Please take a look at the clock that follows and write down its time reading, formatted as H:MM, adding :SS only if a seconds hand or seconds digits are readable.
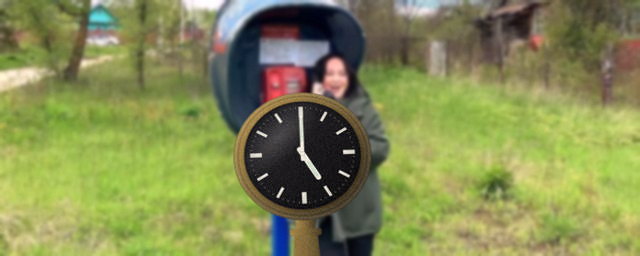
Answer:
5:00
